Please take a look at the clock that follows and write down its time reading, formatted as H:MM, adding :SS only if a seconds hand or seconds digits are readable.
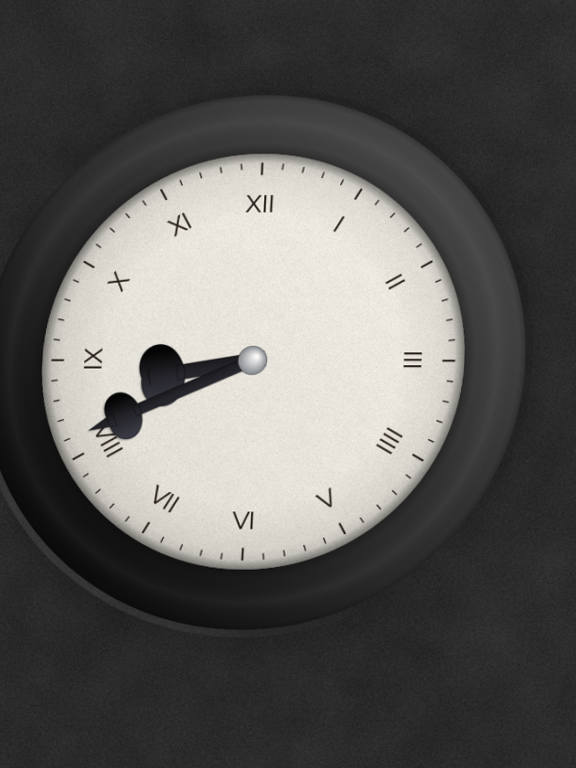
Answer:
8:41
